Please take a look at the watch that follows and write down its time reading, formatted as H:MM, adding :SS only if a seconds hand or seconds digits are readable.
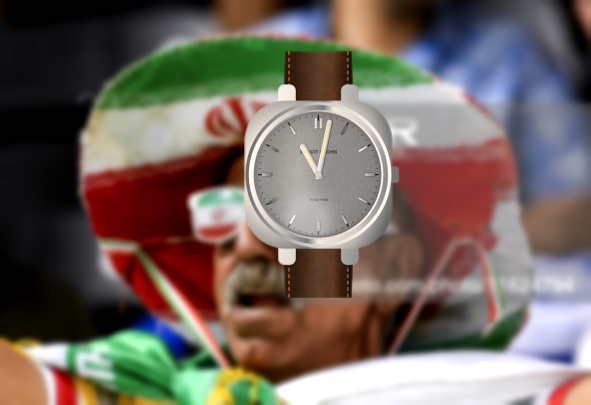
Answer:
11:02
